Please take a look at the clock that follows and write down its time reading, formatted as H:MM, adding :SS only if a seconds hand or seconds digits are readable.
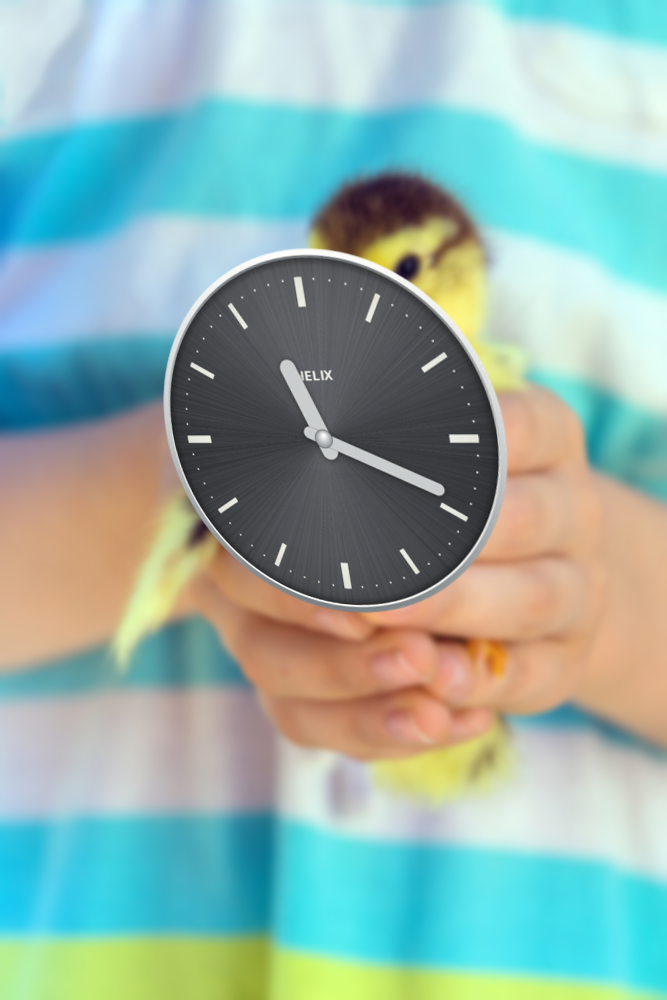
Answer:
11:19
